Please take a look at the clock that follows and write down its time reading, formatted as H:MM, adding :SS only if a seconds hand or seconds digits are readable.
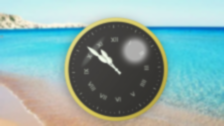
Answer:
10:52
